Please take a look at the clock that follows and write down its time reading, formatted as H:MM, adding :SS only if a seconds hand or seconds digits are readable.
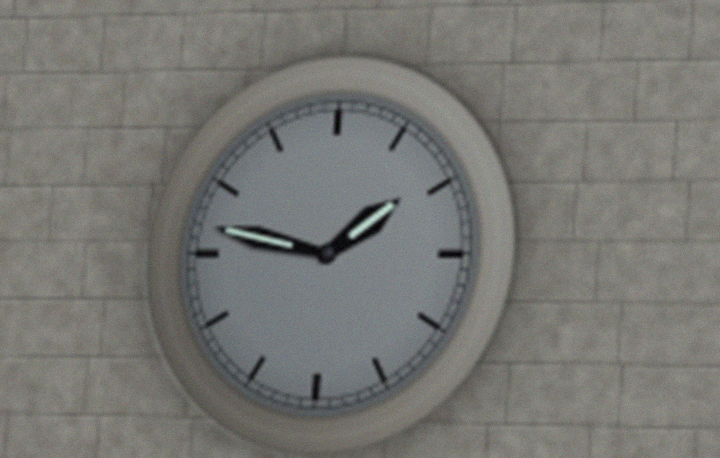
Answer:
1:47
